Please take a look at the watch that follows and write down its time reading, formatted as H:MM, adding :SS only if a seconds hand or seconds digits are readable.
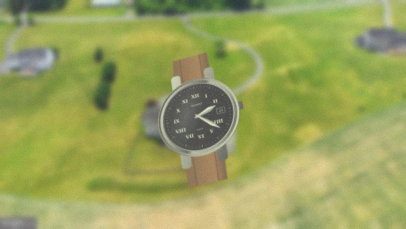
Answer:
2:22
